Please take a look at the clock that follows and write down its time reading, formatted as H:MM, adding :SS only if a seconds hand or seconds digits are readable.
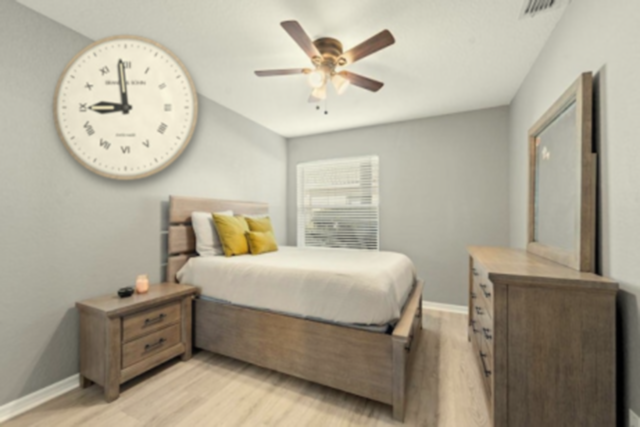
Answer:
8:59
